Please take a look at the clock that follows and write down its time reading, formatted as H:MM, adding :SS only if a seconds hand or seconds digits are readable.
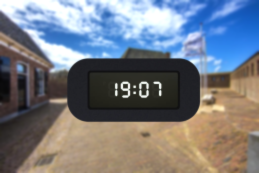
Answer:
19:07
